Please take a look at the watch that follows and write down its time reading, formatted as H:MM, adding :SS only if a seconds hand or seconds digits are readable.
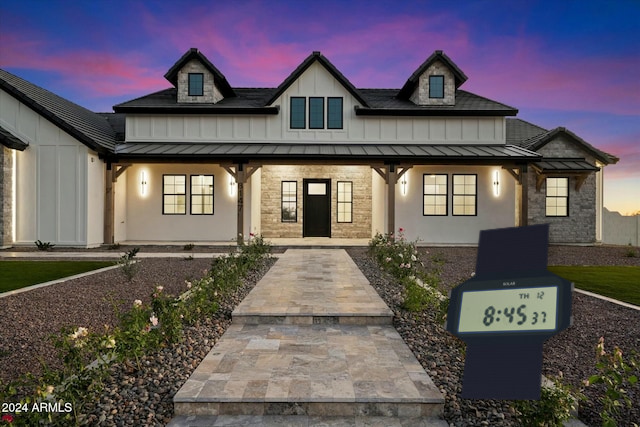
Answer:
8:45:37
